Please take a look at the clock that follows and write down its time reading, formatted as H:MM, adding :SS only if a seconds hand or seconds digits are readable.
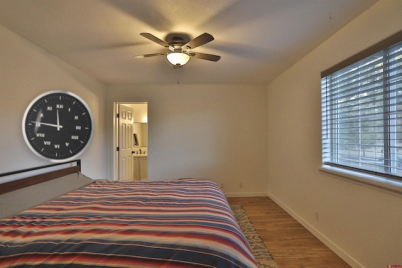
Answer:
11:46
